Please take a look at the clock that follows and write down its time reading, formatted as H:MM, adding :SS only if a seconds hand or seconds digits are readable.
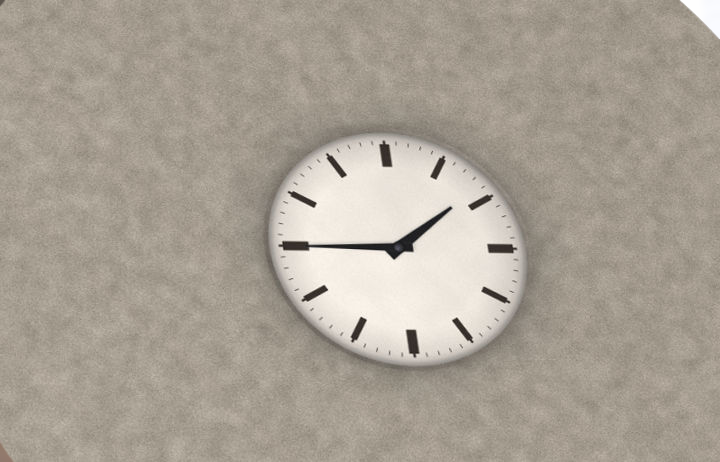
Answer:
1:45
